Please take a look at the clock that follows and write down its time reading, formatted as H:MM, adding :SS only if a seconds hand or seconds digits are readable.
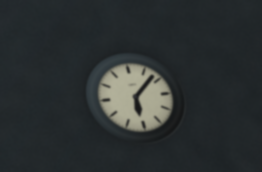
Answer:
6:08
